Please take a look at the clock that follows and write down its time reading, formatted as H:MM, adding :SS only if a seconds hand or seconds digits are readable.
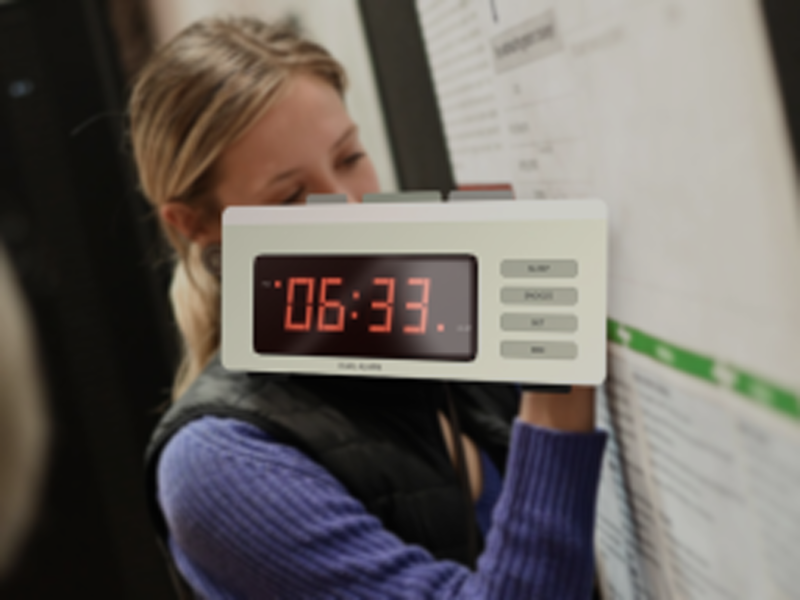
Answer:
6:33
